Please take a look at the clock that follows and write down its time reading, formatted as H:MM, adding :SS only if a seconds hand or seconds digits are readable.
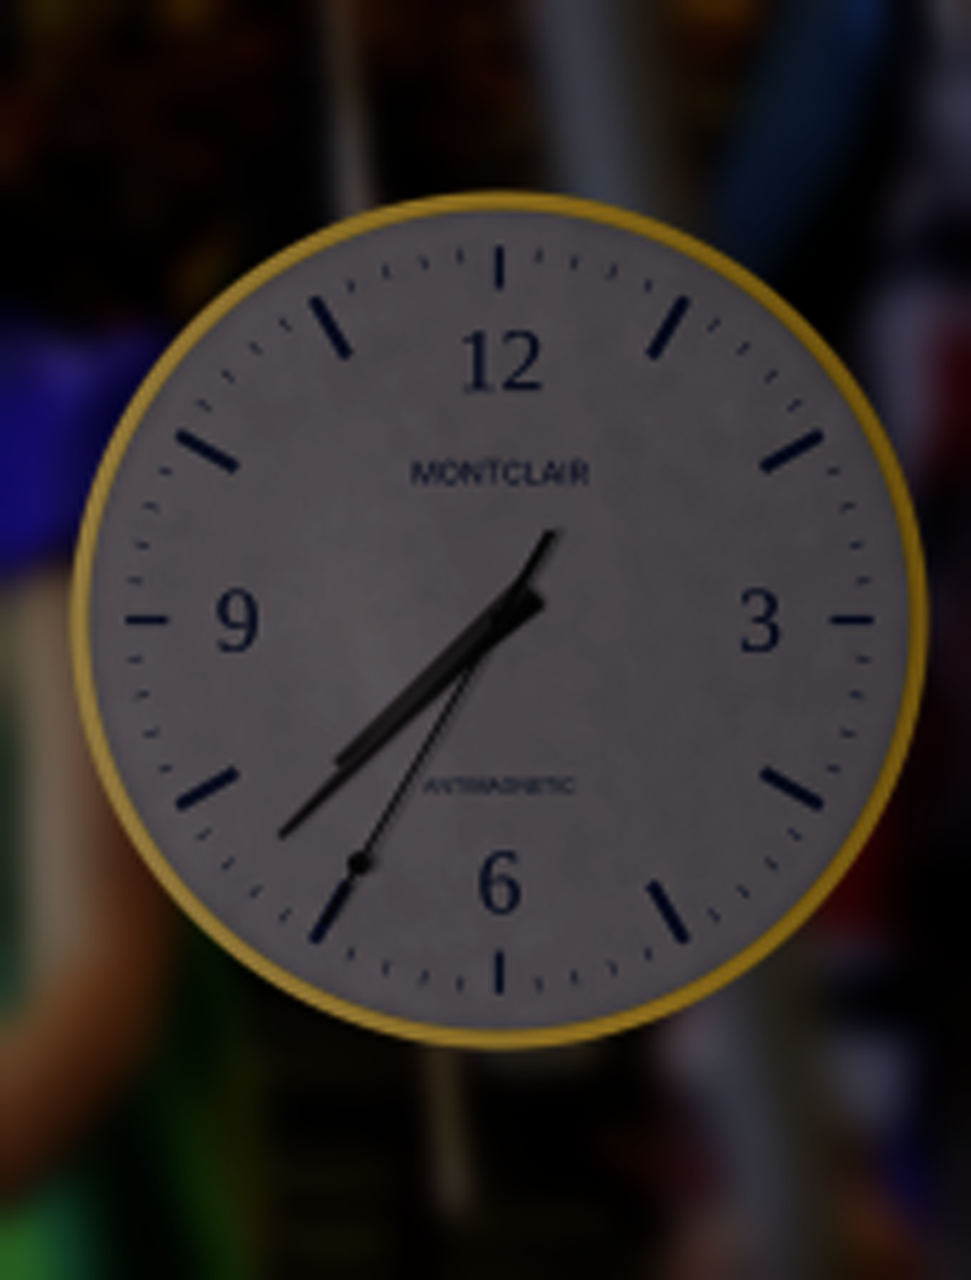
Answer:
7:37:35
